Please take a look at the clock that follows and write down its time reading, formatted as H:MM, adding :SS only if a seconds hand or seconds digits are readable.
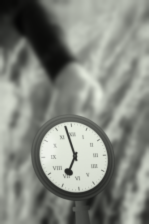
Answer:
6:58
